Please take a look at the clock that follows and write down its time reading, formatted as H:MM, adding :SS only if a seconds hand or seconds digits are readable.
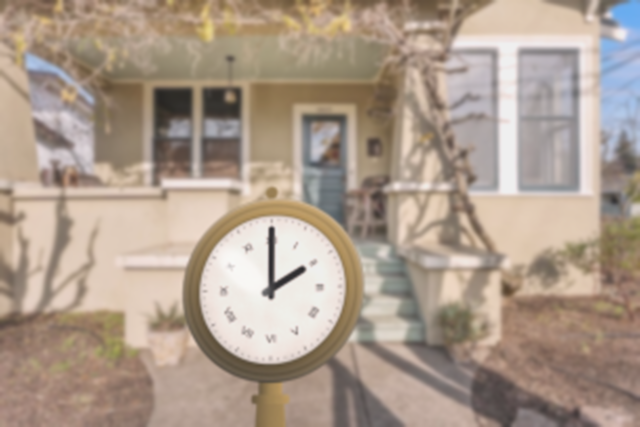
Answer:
2:00
